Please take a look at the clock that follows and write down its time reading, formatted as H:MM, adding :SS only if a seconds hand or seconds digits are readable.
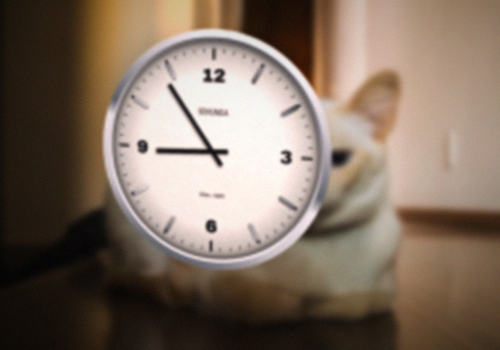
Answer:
8:54
